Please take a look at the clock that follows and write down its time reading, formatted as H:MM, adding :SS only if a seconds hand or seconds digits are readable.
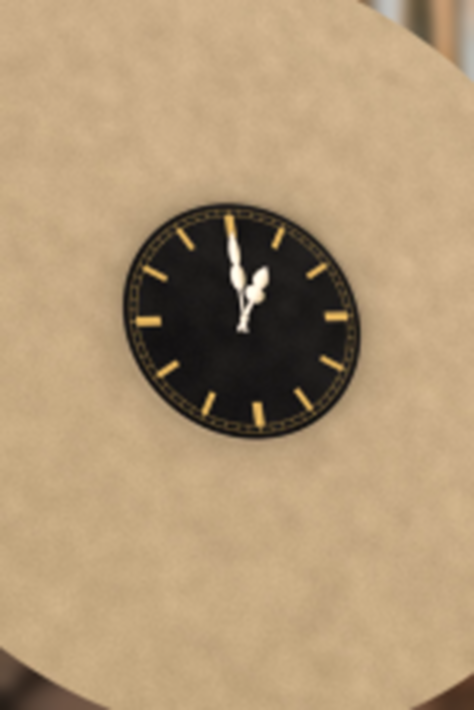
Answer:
1:00
